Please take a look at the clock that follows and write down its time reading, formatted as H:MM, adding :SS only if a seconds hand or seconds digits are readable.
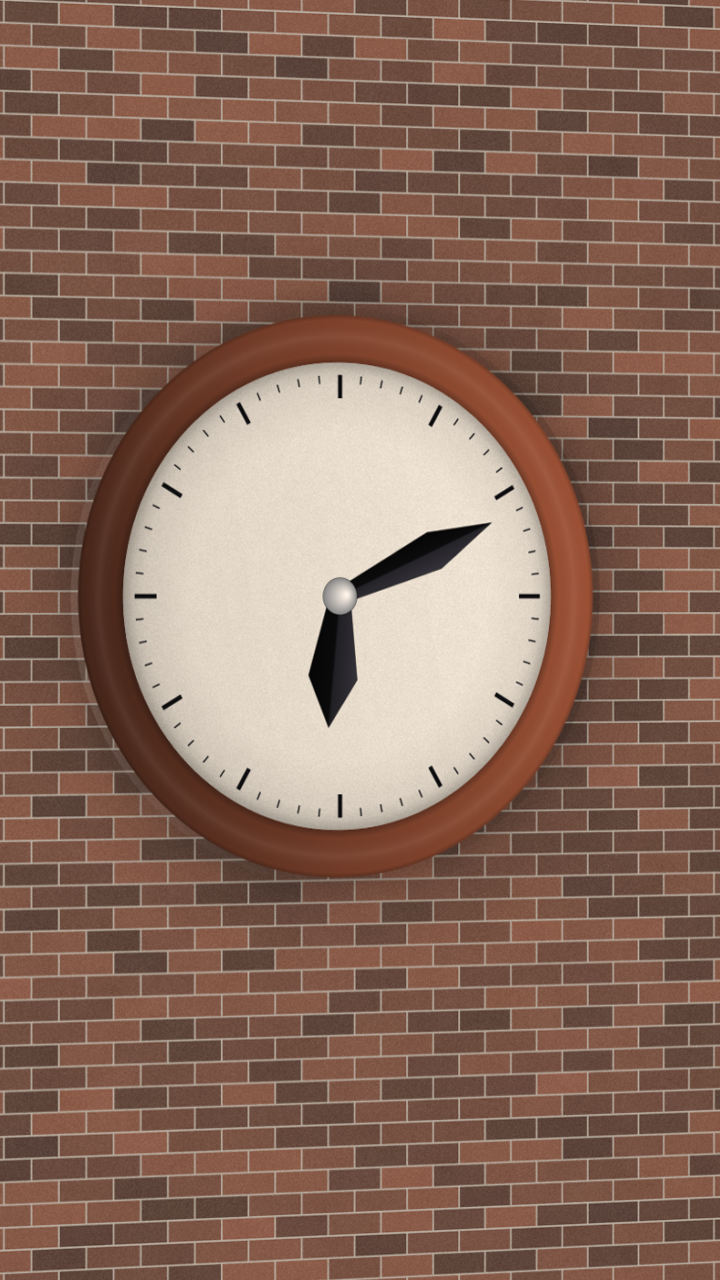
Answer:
6:11
